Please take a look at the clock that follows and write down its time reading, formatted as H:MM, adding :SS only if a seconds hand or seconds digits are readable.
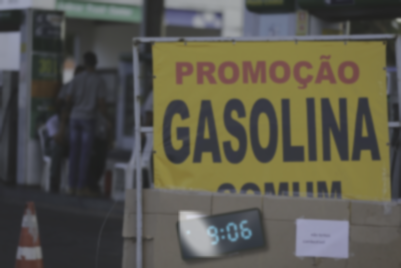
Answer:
9:06
